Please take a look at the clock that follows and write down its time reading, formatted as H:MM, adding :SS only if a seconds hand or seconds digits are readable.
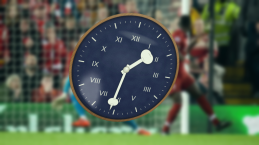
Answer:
1:31
